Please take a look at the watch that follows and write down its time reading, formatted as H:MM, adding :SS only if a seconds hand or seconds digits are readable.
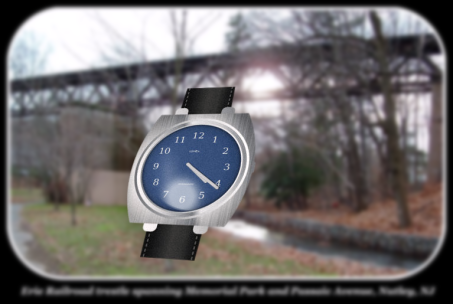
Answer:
4:21
